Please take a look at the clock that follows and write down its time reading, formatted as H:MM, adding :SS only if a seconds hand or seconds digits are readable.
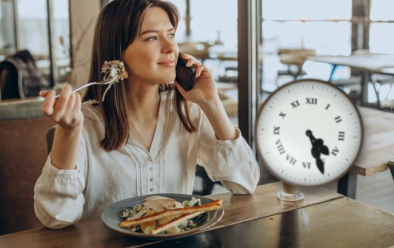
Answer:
4:26
